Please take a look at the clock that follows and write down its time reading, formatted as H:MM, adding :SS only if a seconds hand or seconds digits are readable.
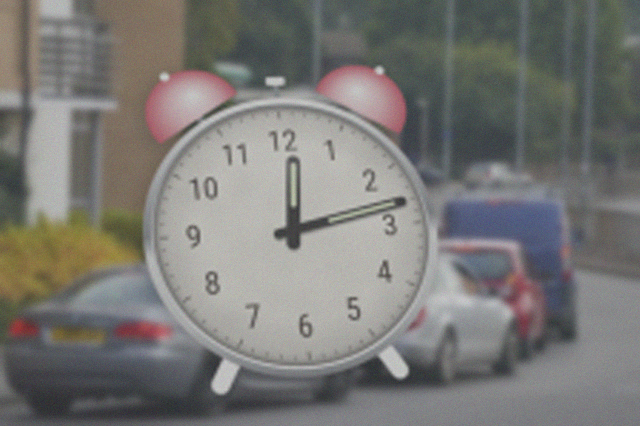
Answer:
12:13
